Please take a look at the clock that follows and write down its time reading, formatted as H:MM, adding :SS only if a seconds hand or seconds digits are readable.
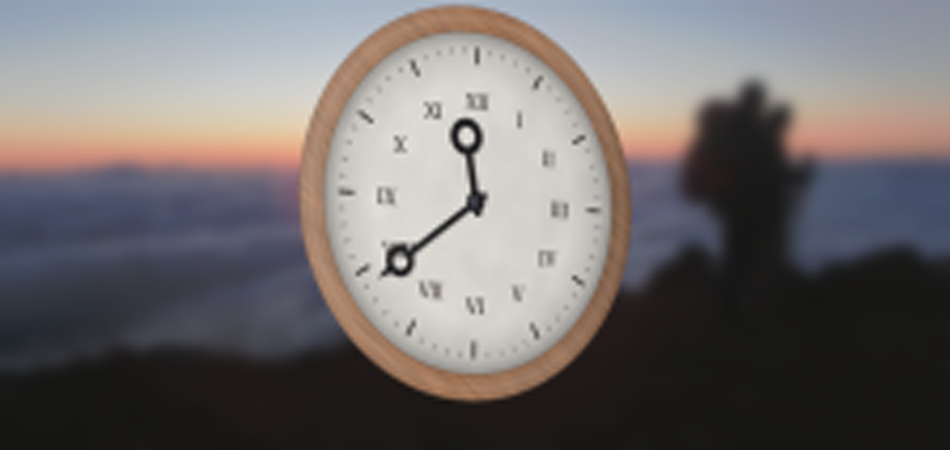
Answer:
11:39
